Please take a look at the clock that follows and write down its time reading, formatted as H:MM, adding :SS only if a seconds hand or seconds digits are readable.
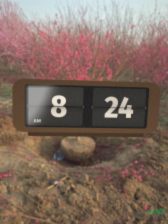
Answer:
8:24
